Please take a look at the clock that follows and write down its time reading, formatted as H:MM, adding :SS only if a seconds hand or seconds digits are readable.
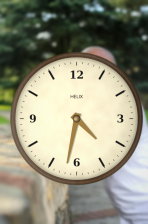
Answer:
4:32
